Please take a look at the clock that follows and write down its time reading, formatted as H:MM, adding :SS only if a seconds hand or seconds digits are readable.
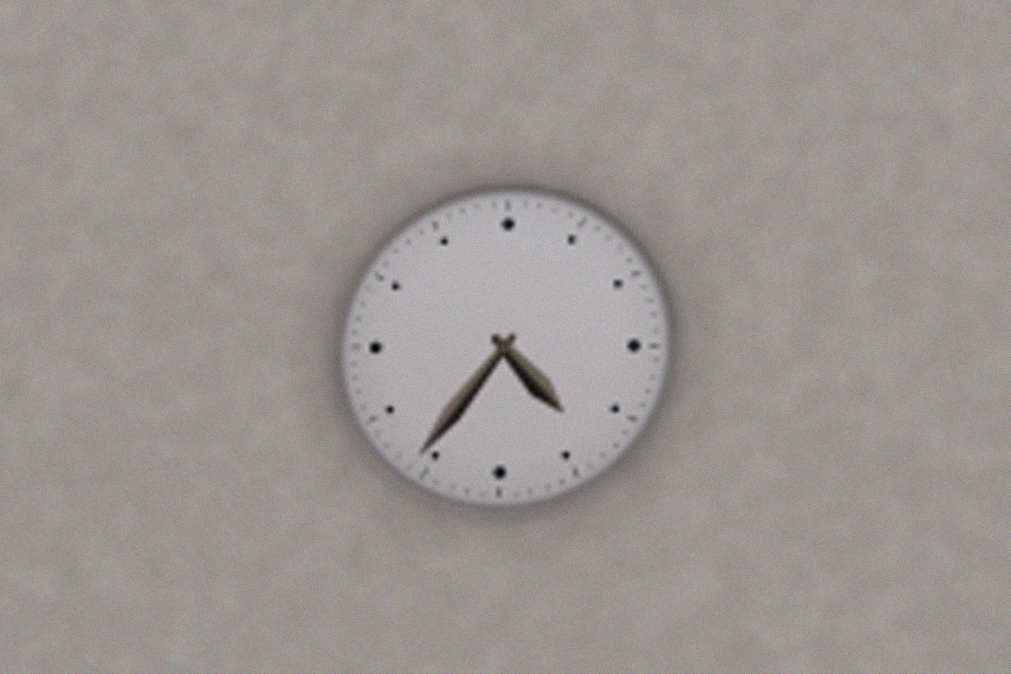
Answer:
4:36
